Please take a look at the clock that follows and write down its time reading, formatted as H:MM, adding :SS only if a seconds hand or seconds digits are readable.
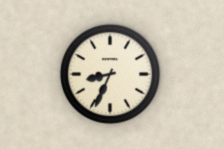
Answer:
8:34
